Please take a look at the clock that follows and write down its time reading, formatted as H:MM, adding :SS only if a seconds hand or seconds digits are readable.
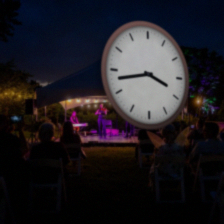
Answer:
3:43
